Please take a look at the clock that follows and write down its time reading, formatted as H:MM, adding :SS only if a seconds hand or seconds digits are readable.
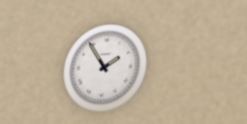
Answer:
1:54
